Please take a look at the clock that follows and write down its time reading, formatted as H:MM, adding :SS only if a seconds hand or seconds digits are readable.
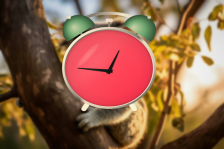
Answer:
12:46
